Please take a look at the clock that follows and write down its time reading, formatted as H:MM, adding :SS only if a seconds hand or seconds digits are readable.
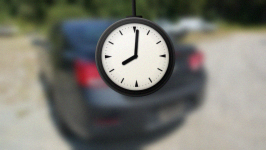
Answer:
8:01
